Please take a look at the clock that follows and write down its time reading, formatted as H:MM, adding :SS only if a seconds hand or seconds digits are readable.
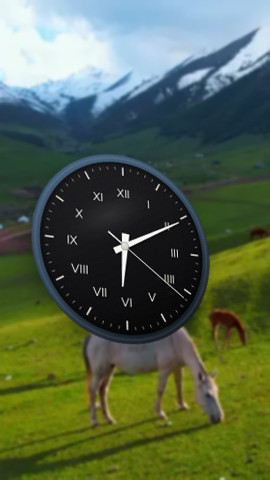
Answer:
6:10:21
